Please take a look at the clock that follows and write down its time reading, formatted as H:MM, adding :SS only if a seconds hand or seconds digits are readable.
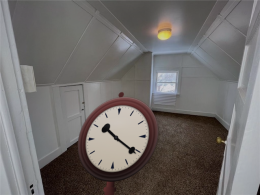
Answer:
10:21
